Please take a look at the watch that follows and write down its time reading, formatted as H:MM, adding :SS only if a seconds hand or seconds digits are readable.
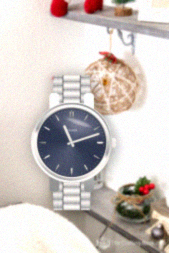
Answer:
11:12
